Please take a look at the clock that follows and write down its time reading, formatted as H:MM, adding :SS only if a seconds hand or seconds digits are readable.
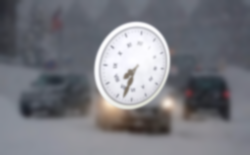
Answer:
7:33
